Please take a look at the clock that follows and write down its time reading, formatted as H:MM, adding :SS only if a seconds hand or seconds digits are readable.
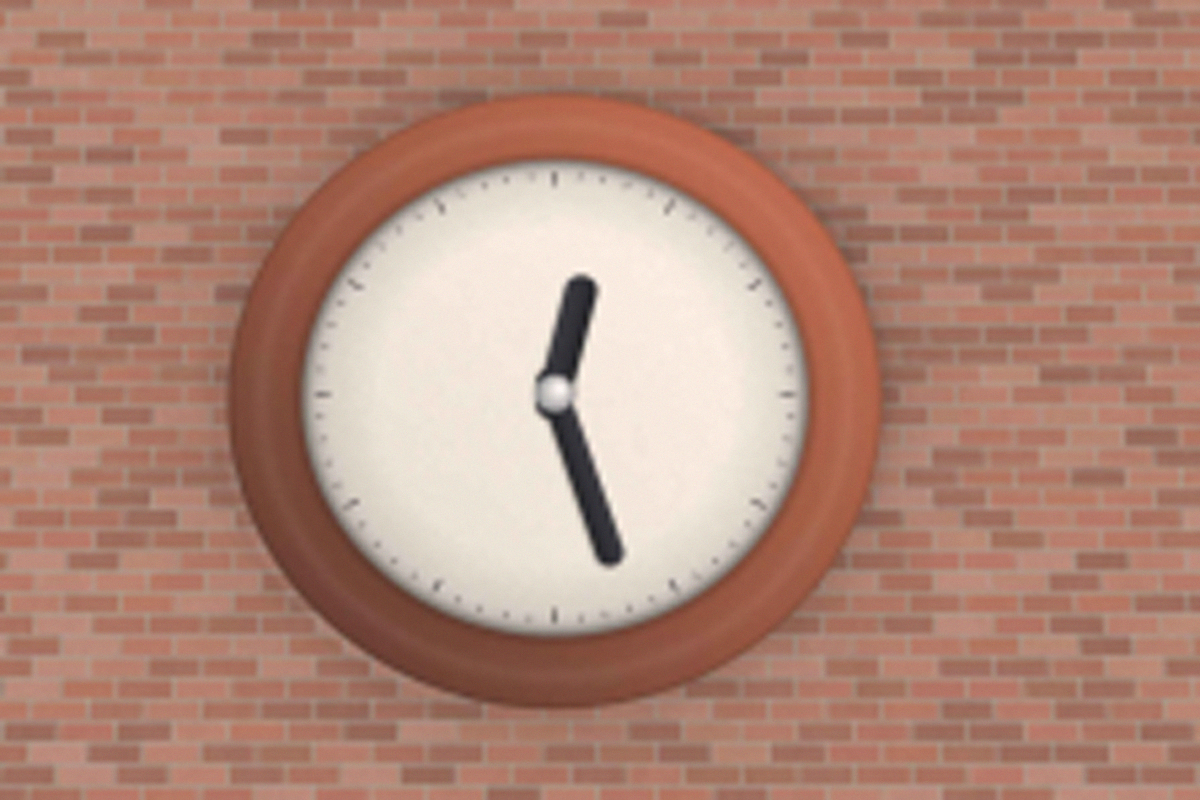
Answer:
12:27
